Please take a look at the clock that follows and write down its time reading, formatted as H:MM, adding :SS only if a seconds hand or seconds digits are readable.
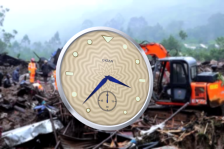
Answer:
3:37
